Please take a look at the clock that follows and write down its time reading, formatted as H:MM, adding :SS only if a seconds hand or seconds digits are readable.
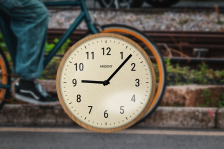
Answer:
9:07
